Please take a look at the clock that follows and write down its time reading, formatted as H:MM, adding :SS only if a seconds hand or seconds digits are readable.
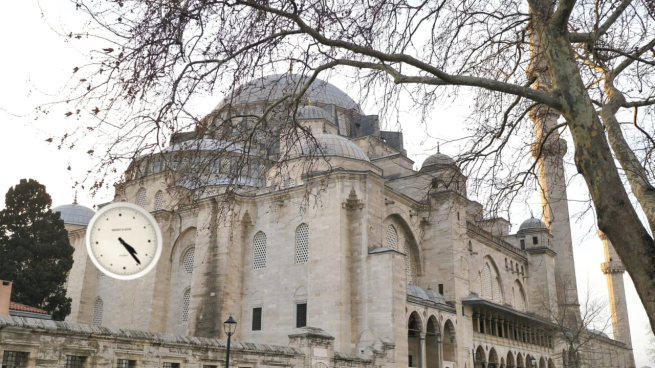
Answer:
4:24
